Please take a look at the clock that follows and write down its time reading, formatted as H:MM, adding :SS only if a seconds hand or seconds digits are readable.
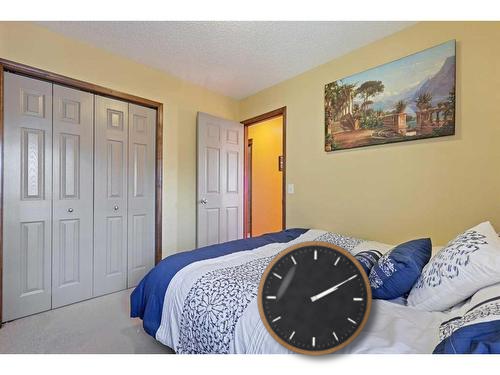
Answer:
2:10
